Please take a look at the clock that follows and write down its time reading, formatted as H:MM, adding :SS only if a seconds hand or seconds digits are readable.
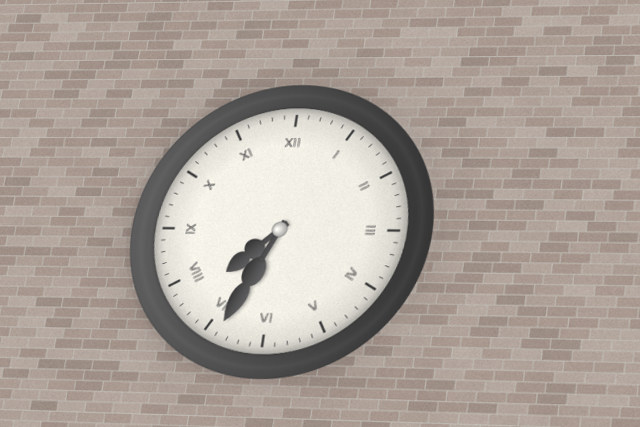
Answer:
7:34
